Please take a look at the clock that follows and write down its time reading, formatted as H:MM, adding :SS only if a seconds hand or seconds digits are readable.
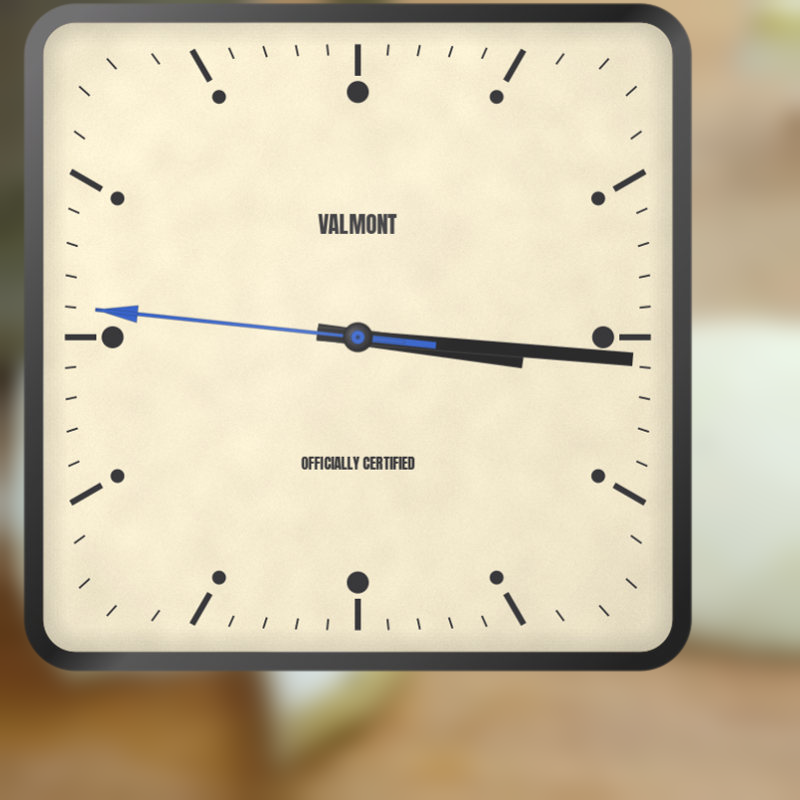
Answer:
3:15:46
